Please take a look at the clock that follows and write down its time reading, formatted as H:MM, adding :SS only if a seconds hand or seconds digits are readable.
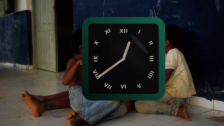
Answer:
12:39
